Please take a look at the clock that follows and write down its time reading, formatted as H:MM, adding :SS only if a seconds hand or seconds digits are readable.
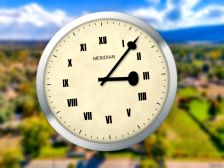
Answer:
3:07
